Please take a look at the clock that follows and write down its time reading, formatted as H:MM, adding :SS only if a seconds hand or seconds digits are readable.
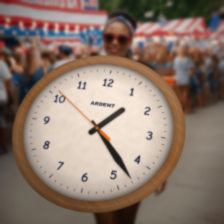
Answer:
1:22:51
